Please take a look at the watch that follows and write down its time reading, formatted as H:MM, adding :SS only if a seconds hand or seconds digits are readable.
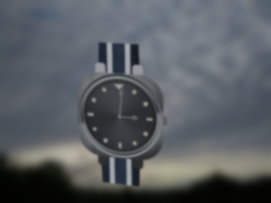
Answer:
3:01
